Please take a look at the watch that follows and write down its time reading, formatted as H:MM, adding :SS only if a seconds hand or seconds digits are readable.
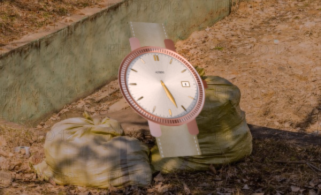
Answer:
5:27
